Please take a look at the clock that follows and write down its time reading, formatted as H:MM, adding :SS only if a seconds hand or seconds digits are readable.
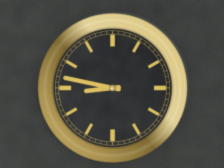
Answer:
8:47
